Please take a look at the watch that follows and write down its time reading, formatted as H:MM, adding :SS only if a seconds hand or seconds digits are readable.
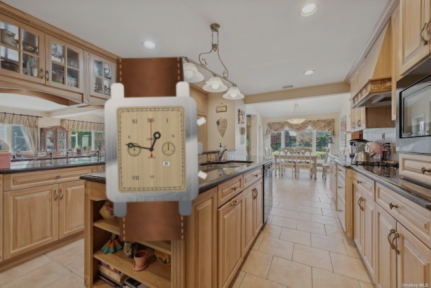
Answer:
12:47
